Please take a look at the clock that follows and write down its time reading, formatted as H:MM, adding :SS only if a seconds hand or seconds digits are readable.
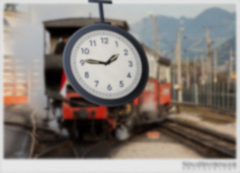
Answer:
1:46
